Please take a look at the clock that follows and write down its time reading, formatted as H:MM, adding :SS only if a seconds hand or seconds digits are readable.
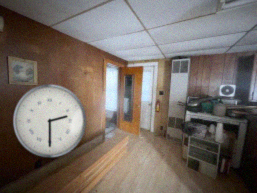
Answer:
2:30
